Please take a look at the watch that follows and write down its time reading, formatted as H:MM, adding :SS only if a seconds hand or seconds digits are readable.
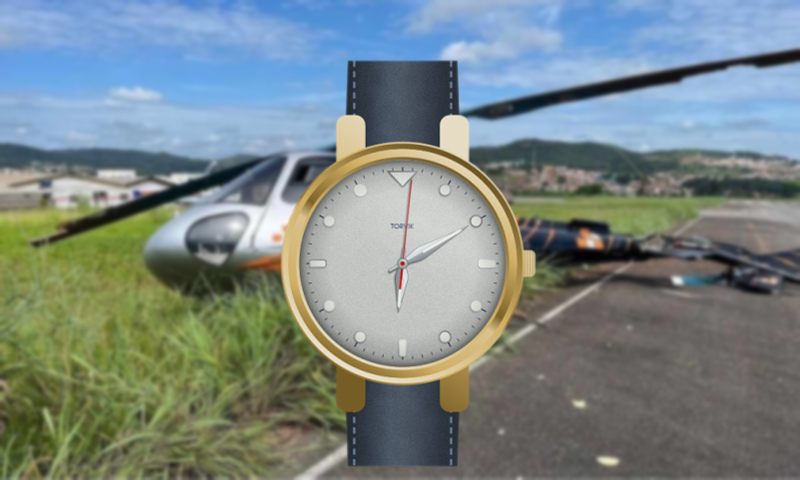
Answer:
6:10:01
